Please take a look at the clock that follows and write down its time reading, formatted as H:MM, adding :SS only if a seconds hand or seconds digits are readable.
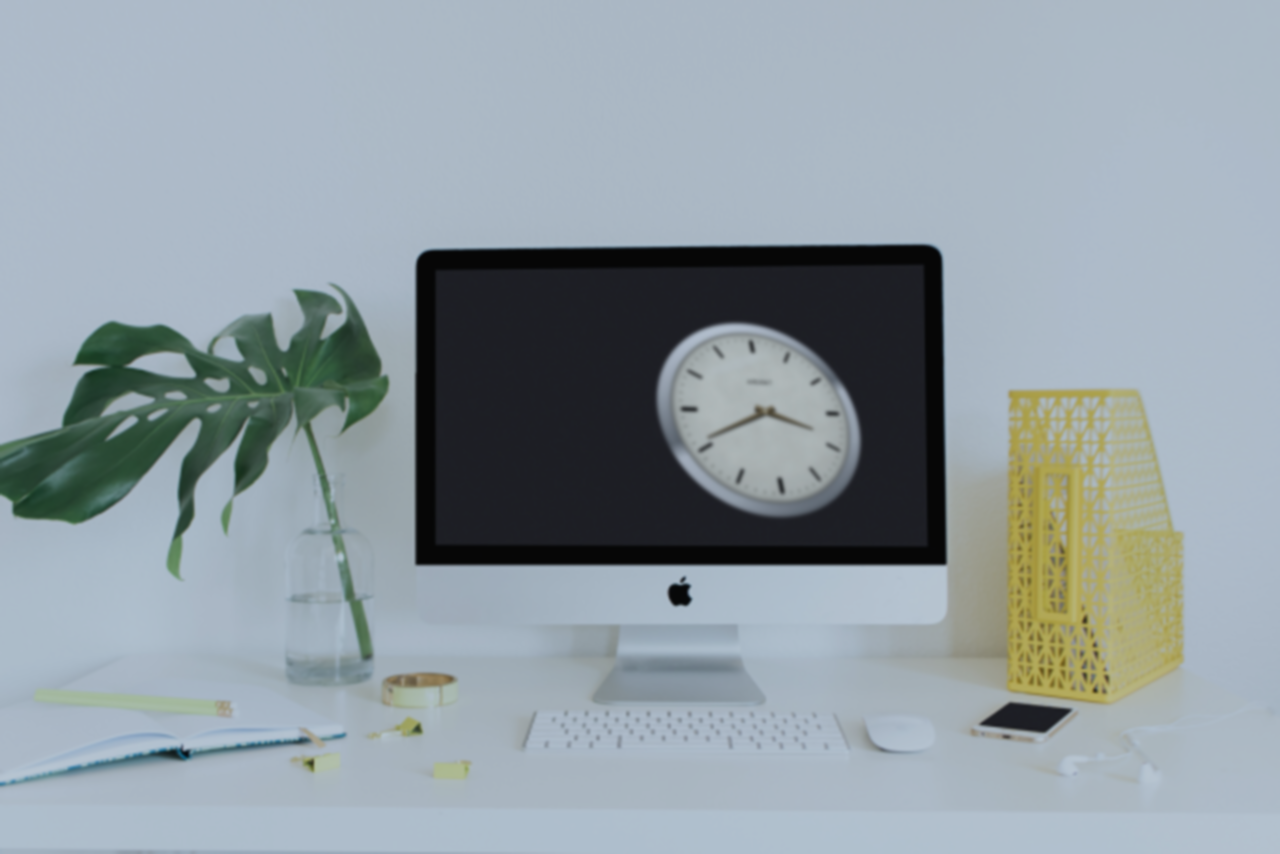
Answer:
3:41
